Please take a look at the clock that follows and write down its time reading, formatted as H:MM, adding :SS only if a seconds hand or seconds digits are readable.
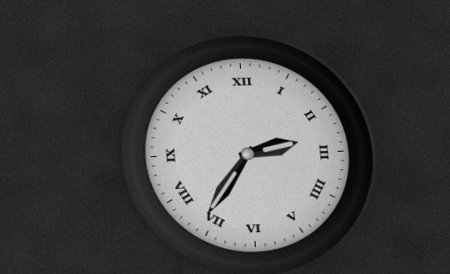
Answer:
2:36
